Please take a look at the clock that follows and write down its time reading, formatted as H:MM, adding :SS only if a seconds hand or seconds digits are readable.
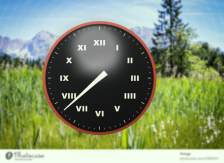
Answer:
7:38
